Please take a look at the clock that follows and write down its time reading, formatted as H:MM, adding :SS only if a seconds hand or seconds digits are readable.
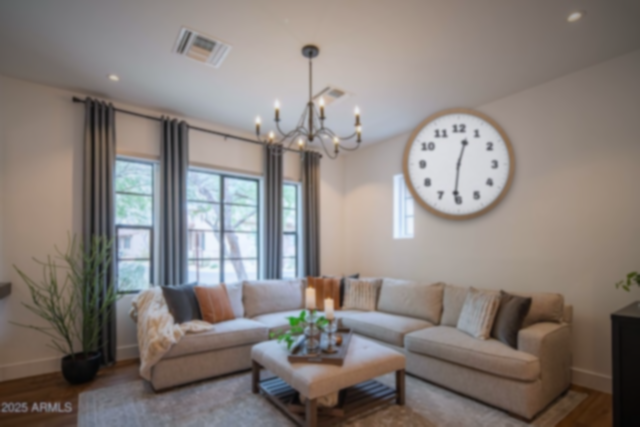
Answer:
12:31
